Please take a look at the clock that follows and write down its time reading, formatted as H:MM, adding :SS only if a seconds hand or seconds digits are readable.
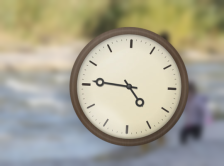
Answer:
4:46
